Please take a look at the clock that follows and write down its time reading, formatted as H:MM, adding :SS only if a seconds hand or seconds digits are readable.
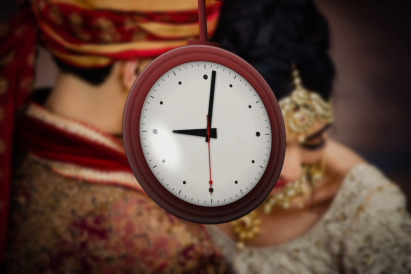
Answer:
9:01:30
